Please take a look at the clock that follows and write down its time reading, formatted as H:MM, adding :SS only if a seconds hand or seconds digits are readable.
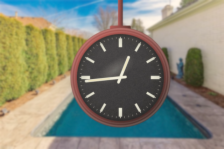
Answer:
12:44
